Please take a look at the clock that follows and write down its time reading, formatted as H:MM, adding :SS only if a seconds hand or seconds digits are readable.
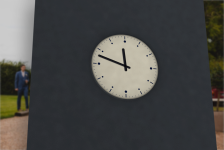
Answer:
11:48
